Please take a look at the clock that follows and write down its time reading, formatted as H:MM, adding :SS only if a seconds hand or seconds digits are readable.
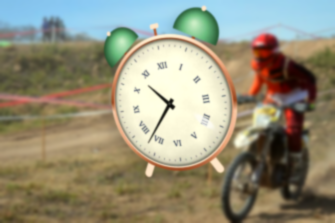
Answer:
10:37
